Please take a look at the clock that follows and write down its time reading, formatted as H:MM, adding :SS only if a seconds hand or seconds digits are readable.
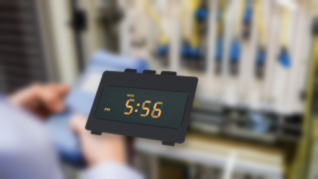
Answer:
5:56
